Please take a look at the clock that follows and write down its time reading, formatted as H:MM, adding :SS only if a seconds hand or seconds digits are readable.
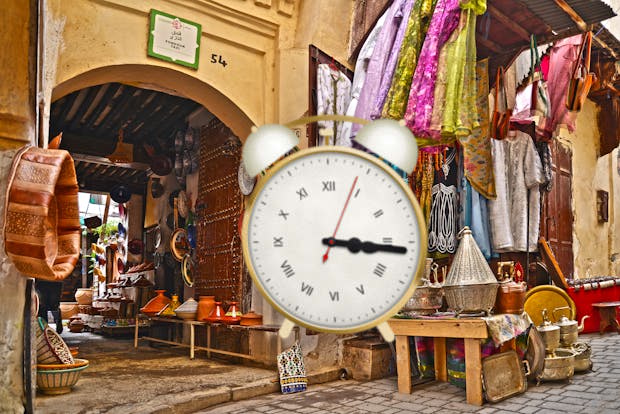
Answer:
3:16:04
